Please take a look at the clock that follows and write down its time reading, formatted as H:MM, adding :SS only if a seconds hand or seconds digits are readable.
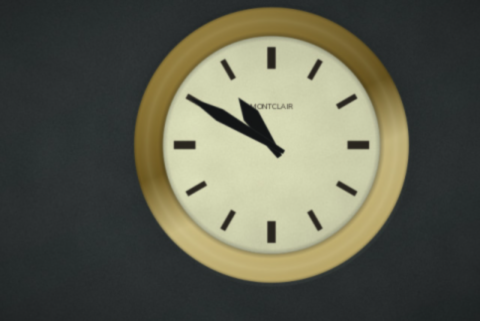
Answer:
10:50
